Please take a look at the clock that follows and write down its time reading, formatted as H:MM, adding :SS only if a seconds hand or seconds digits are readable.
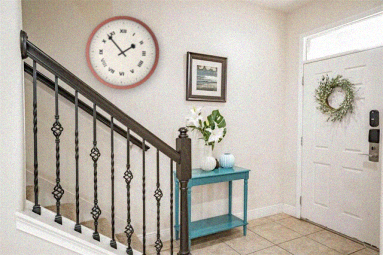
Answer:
1:53
